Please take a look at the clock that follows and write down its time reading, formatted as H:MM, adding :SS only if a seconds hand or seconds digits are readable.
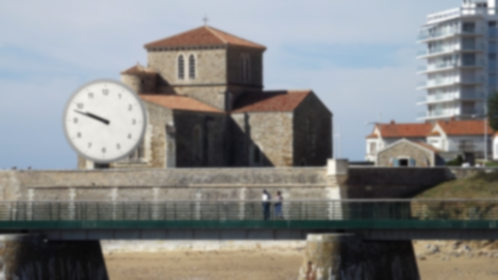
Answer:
9:48
